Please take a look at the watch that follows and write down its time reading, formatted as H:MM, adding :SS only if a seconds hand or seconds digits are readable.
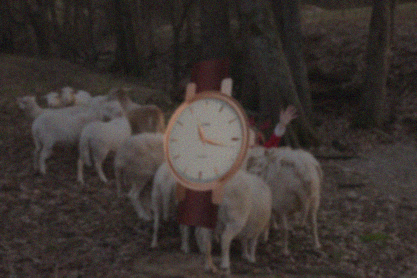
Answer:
11:17
